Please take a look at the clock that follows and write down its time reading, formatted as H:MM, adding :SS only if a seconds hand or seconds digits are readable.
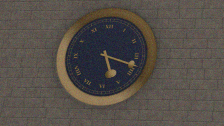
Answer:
5:18
